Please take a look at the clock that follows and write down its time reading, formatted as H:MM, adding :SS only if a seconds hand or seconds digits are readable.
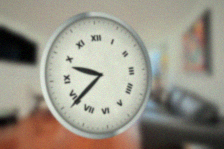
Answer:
9:39
